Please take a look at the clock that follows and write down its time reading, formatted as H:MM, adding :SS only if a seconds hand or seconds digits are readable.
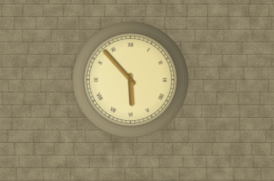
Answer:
5:53
